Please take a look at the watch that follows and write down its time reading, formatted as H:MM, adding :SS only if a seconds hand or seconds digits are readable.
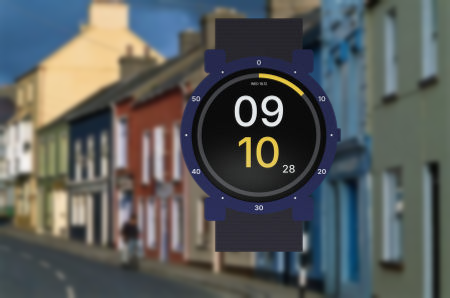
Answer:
9:10:28
